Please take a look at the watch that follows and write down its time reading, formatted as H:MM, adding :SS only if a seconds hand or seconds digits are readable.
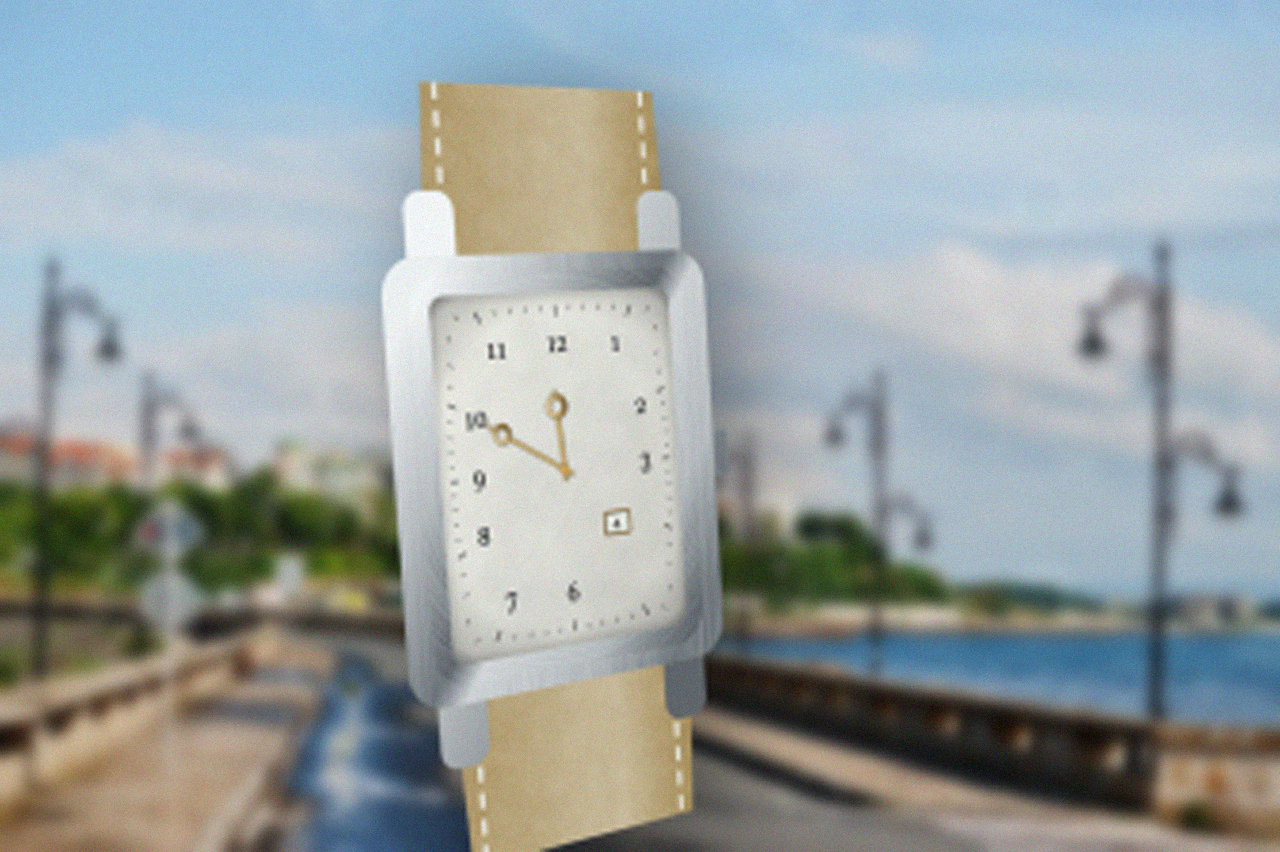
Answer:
11:50
